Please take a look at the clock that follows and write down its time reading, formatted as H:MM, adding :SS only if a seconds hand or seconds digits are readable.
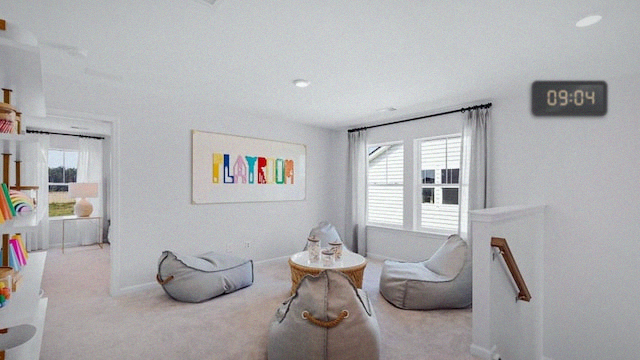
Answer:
9:04
